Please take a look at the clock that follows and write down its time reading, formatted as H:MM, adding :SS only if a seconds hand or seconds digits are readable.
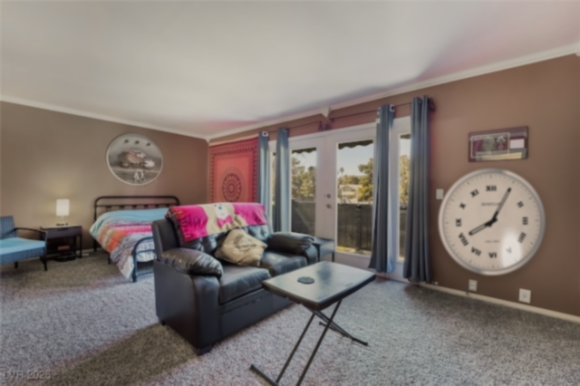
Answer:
8:05
